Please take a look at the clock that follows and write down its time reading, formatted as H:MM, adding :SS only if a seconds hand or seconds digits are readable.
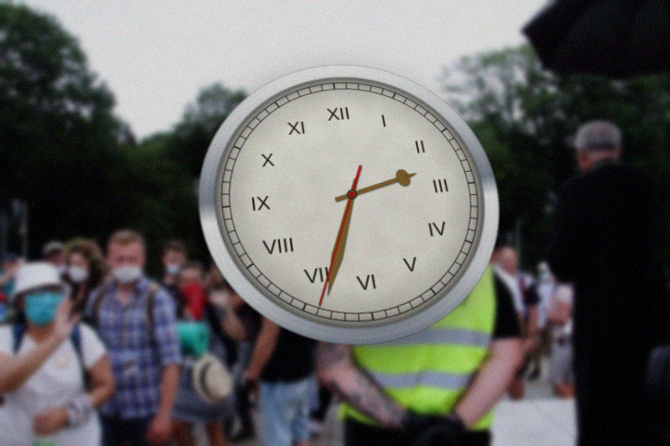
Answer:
2:33:34
